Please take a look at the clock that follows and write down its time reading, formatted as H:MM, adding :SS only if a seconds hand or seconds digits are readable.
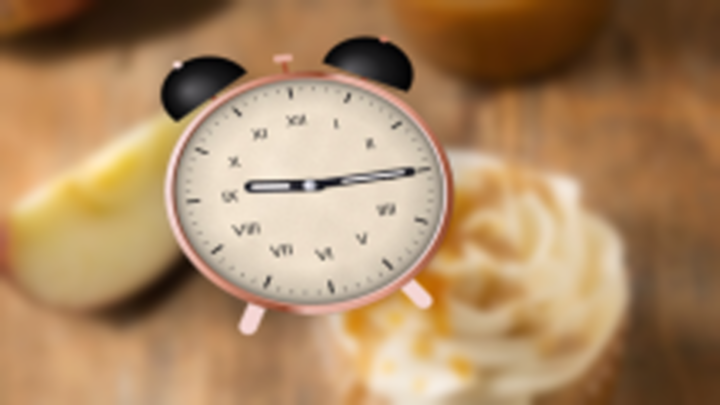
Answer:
9:15
